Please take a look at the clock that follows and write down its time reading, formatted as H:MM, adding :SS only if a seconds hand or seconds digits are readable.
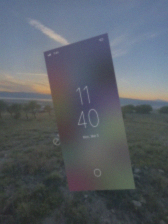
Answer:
11:40
